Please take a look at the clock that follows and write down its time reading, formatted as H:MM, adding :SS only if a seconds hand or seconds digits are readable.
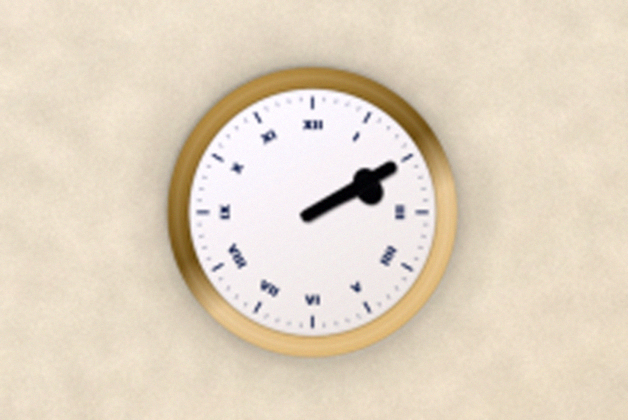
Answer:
2:10
